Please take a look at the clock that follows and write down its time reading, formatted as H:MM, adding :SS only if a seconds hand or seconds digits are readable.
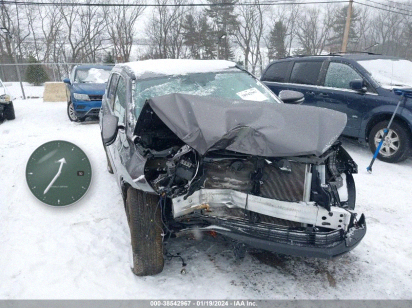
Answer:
12:36
